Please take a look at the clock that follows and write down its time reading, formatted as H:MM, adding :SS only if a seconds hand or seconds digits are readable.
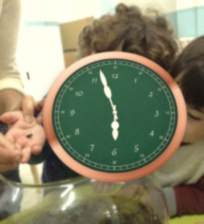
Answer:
5:57
